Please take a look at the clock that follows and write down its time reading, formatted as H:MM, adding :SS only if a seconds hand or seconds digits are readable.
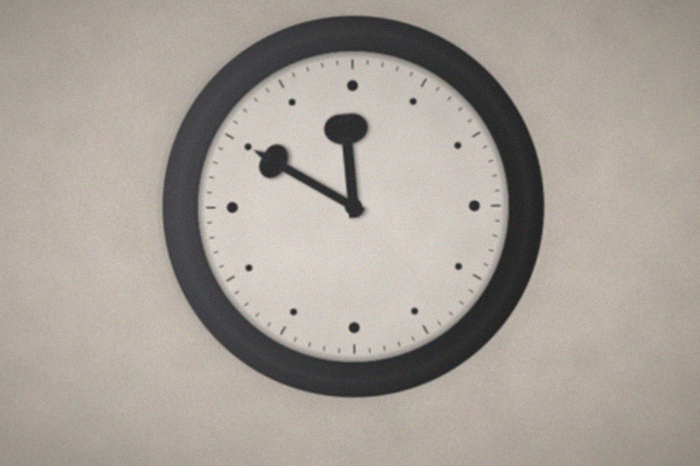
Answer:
11:50
